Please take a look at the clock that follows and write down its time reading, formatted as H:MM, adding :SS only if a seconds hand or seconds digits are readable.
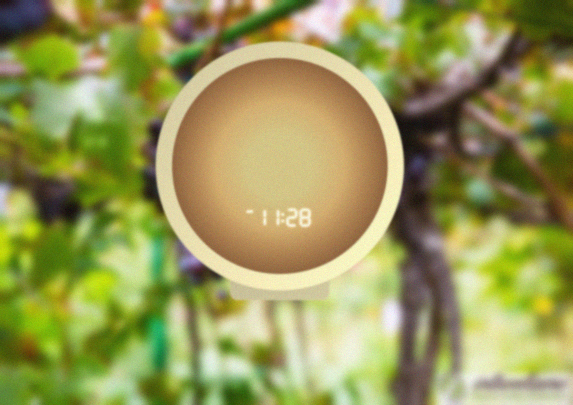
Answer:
11:28
